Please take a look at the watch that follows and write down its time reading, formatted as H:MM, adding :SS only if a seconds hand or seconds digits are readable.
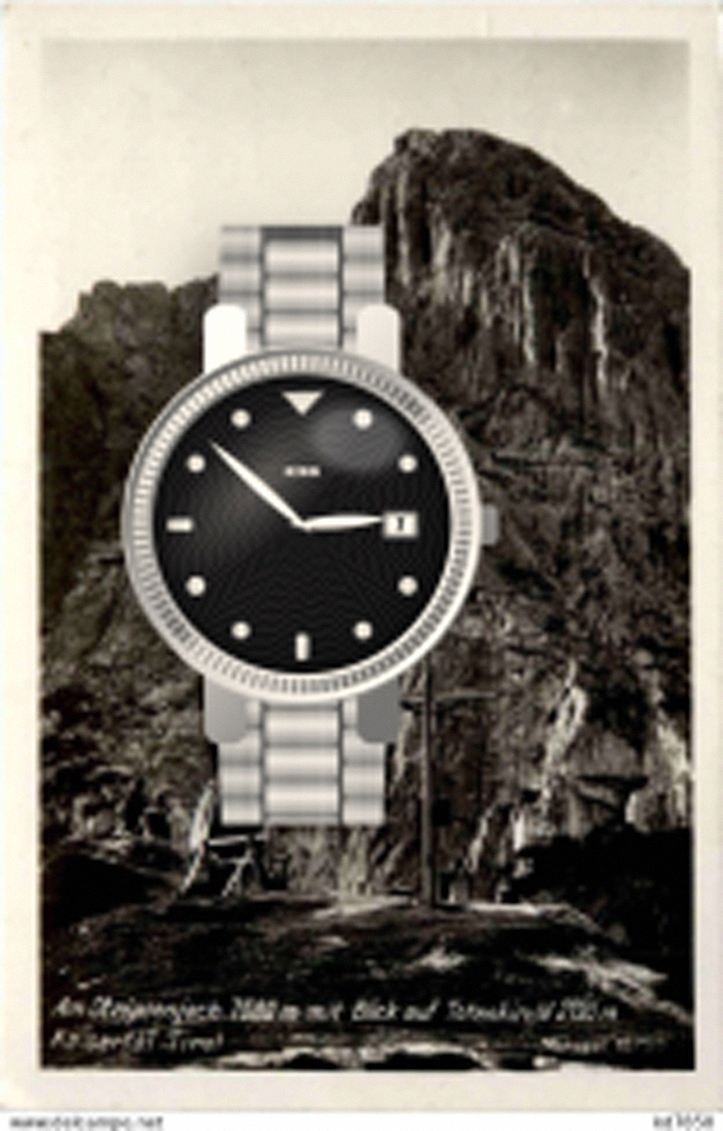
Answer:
2:52
